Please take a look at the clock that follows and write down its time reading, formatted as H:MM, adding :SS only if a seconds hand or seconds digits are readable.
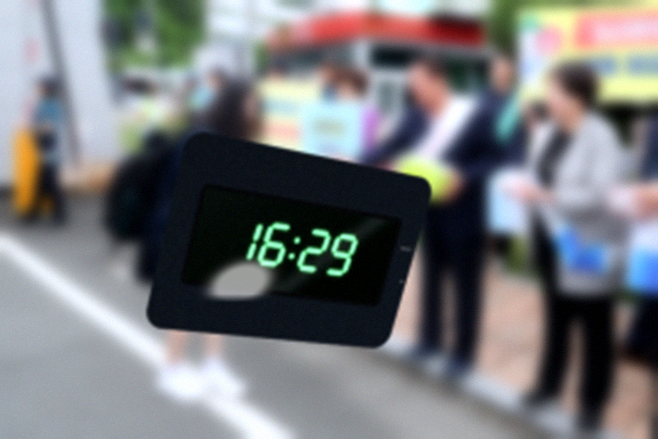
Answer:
16:29
